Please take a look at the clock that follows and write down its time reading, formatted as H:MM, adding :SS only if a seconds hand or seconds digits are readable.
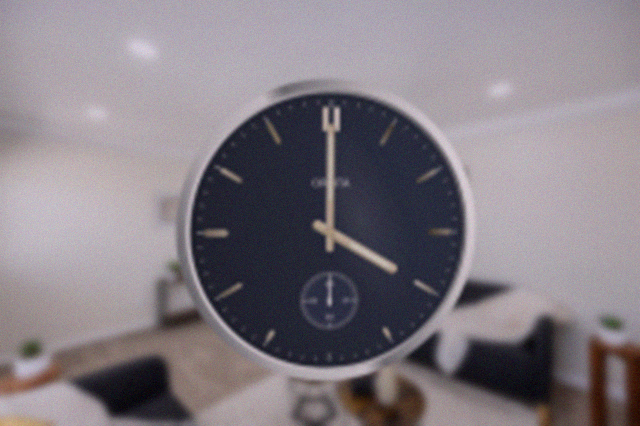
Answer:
4:00
